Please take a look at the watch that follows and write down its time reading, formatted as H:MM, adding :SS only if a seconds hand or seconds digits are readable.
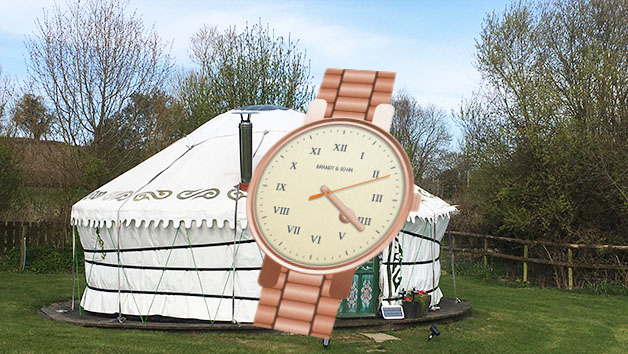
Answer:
4:21:11
